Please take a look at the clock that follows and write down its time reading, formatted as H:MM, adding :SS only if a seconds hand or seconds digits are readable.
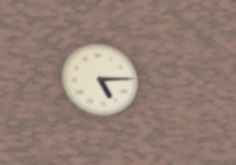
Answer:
5:15
